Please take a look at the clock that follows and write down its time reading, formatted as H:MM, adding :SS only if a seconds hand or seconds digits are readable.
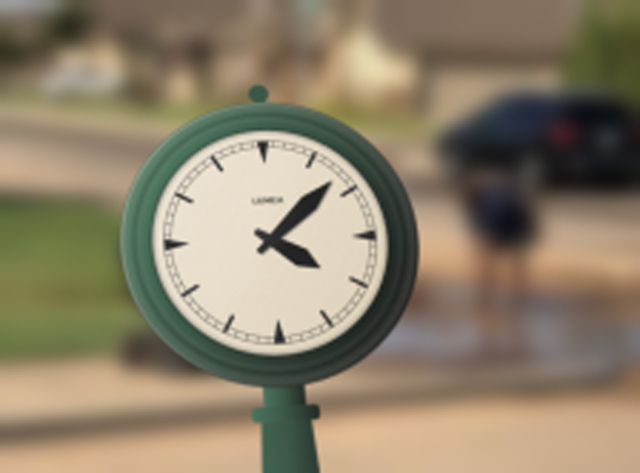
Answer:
4:08
